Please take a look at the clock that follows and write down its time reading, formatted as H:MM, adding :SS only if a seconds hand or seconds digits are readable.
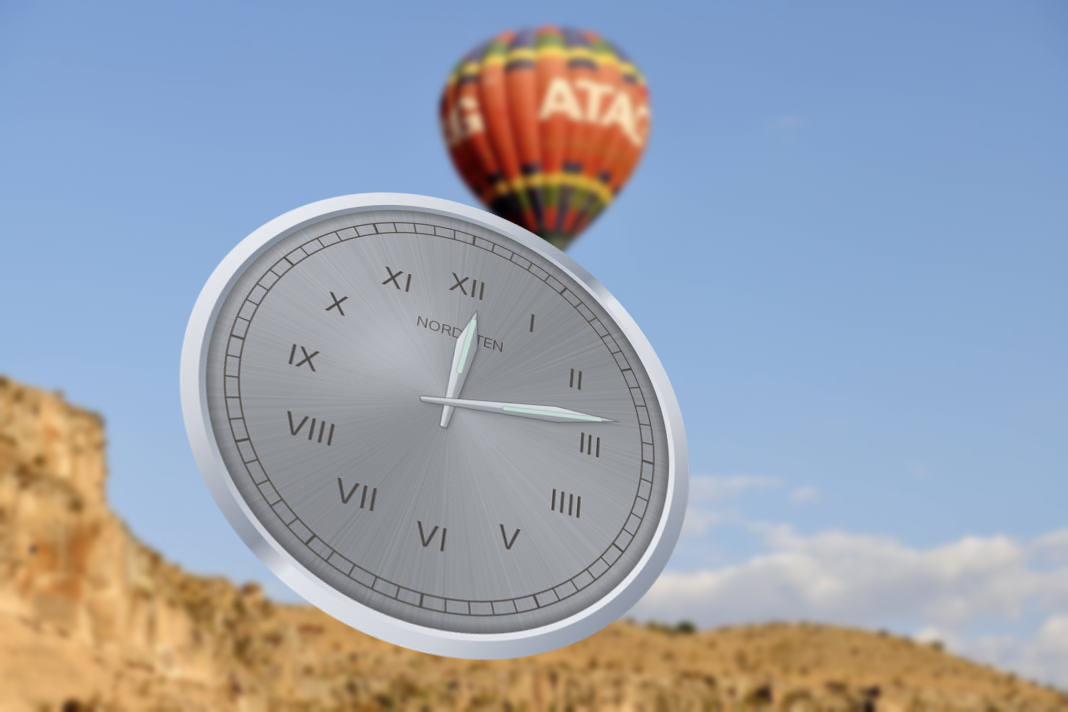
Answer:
12:13
